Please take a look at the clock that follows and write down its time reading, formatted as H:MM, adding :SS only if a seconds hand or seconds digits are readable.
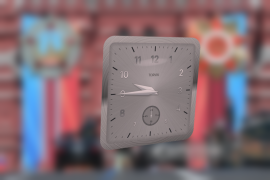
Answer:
9:45
